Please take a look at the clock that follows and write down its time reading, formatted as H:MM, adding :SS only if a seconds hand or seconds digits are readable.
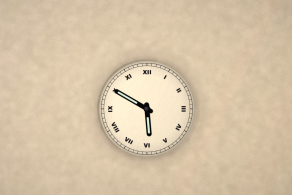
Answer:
5:50
